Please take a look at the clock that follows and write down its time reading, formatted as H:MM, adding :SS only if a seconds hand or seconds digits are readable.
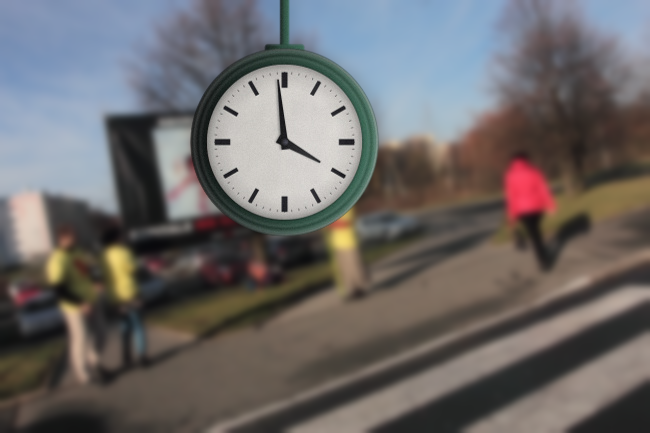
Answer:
3:59
